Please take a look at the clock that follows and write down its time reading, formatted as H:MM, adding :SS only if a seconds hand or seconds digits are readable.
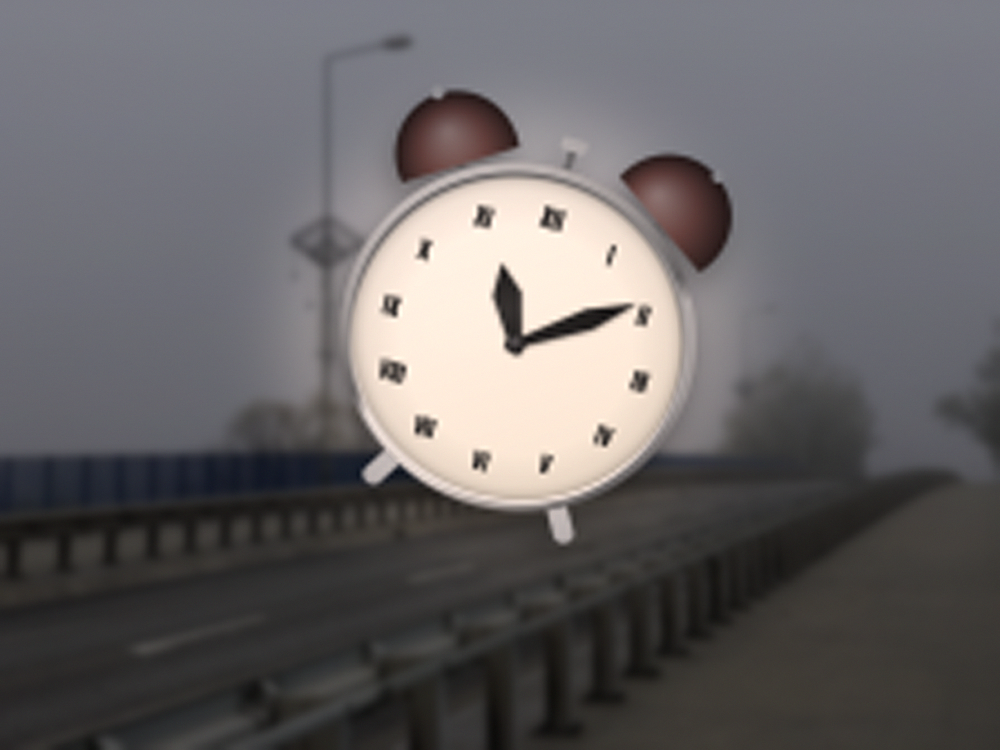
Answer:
11:09
